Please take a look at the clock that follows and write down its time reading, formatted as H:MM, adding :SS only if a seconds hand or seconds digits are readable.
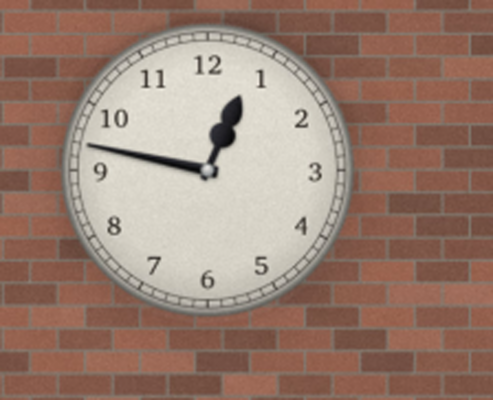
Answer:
12:47
